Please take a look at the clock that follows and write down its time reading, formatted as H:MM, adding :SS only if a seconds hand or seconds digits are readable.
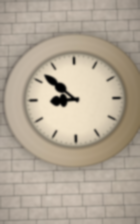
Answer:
8:52
